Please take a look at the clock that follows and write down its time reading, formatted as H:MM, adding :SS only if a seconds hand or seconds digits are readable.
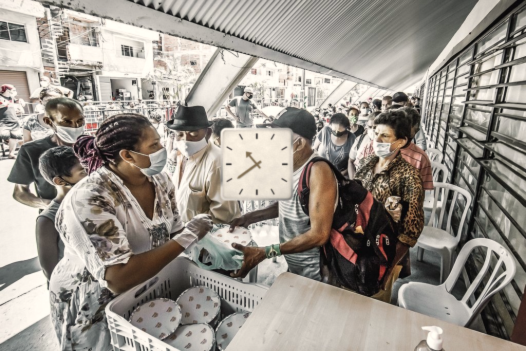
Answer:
10:39
